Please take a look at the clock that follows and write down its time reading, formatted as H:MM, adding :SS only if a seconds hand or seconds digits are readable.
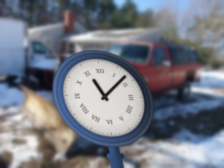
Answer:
11:08
